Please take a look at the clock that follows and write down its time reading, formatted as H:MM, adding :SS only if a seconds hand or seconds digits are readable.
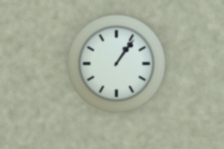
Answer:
1:06
